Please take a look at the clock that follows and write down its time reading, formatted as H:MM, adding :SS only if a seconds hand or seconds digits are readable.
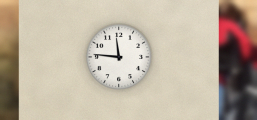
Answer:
11:46
